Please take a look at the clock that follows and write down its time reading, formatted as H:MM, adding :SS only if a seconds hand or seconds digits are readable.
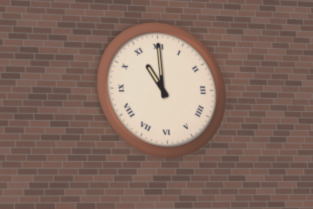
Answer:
11:00
